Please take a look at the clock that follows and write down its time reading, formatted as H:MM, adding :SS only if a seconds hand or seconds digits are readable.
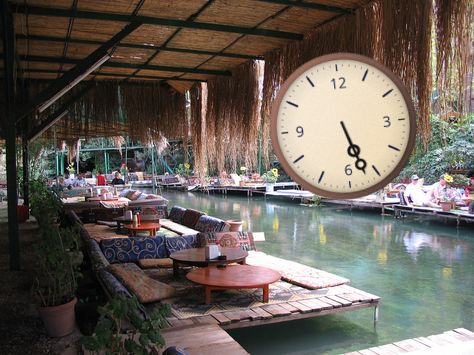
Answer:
5:27
